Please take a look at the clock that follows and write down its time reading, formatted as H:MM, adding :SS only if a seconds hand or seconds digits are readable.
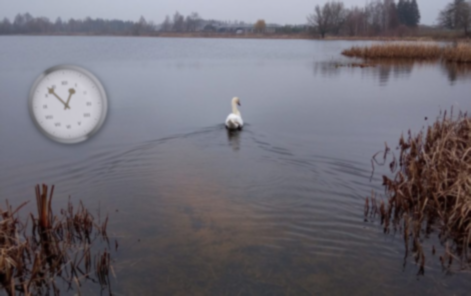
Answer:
12:53
